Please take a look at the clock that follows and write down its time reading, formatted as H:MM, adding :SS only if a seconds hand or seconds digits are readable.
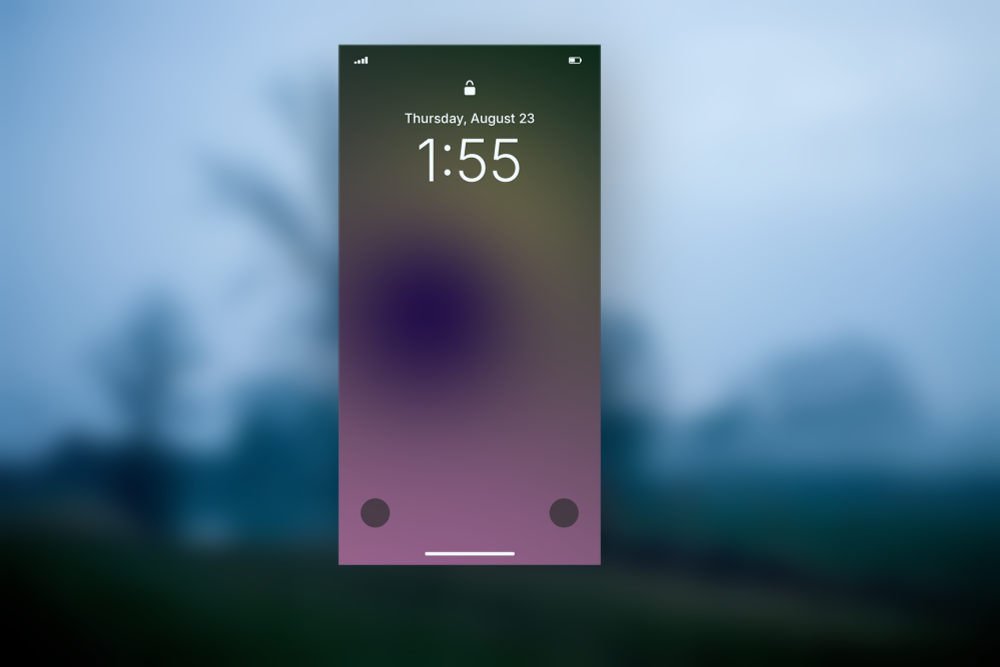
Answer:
1:55
